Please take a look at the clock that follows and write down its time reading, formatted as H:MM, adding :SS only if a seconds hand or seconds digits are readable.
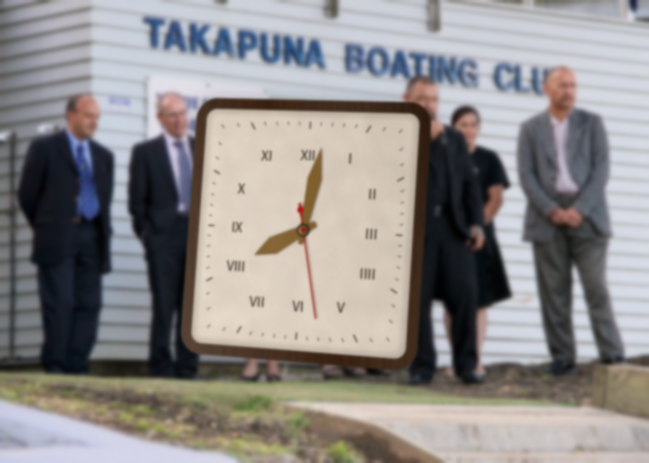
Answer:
8:01:28
